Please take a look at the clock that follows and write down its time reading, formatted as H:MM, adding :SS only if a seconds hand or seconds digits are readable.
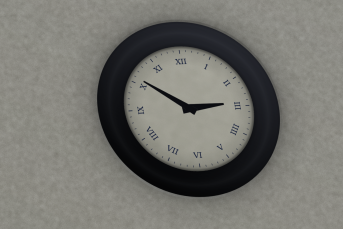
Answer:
2:51
